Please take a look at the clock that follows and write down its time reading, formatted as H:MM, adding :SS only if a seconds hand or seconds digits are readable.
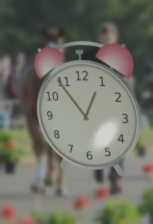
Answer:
12:54
